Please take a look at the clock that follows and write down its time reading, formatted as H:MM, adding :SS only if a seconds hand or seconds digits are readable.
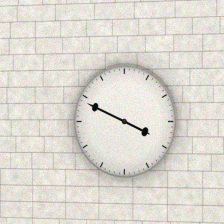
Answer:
3:49
